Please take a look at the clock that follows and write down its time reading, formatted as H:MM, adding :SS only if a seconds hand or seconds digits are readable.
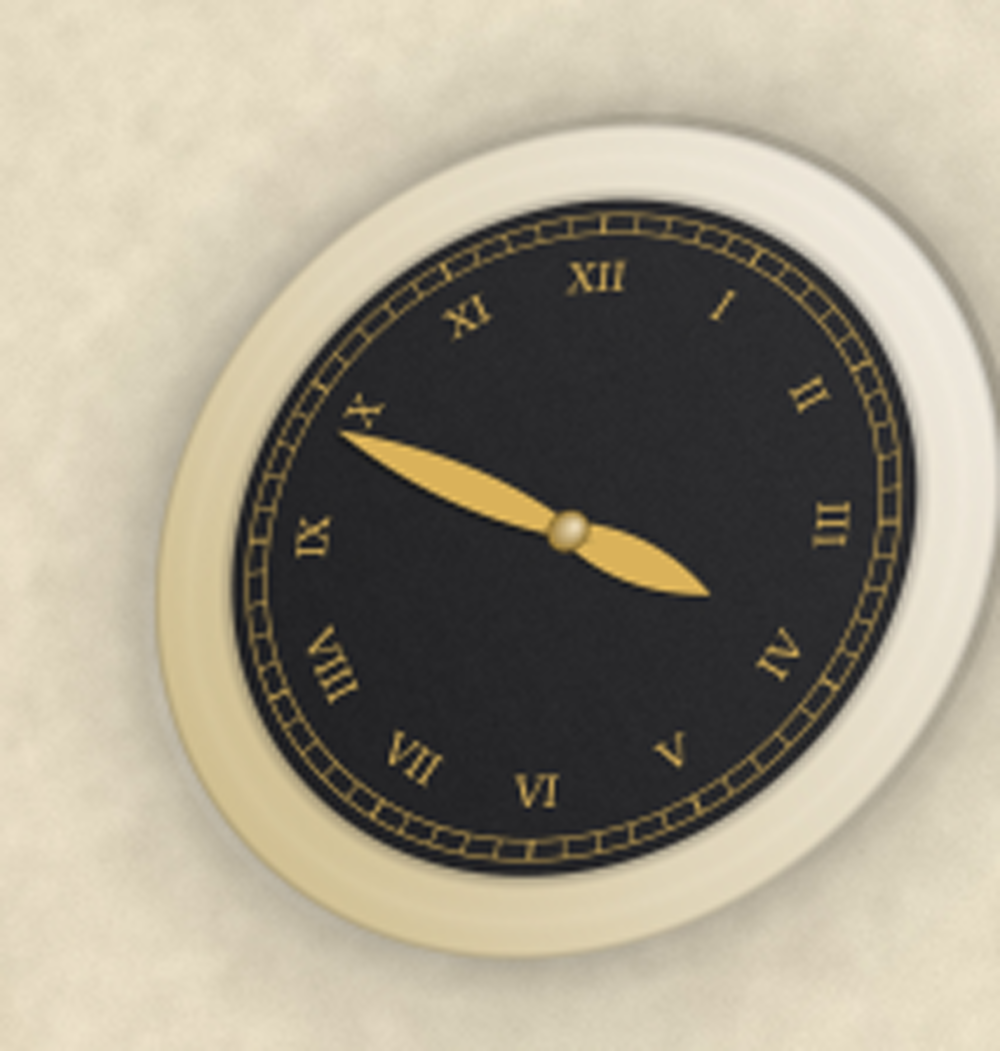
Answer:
3:49
